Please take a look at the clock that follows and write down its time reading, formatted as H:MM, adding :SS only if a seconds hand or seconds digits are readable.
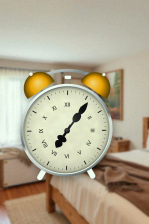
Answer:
7:06
